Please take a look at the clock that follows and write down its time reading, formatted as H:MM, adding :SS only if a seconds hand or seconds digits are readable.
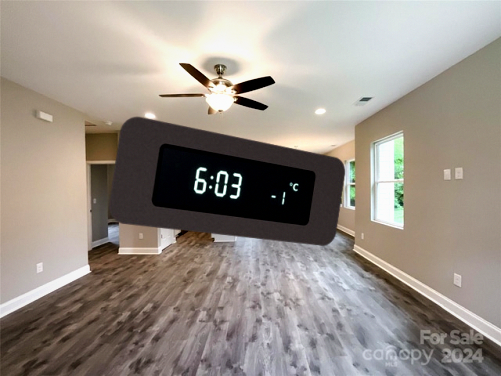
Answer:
6:03
